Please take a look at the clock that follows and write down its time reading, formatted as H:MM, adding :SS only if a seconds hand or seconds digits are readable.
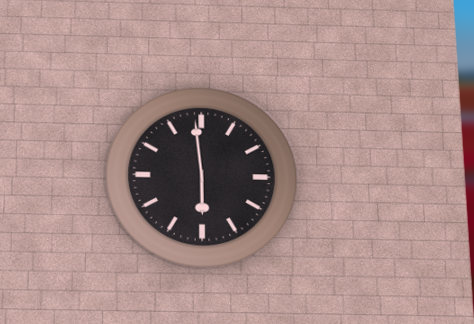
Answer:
5:59
